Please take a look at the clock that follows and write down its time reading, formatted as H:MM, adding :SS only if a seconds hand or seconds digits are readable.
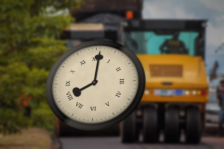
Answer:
8:01
